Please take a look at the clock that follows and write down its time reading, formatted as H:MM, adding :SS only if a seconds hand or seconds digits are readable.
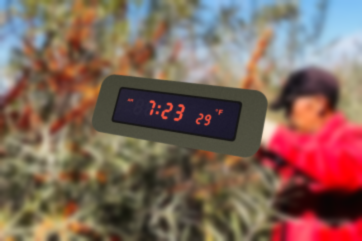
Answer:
7:23
